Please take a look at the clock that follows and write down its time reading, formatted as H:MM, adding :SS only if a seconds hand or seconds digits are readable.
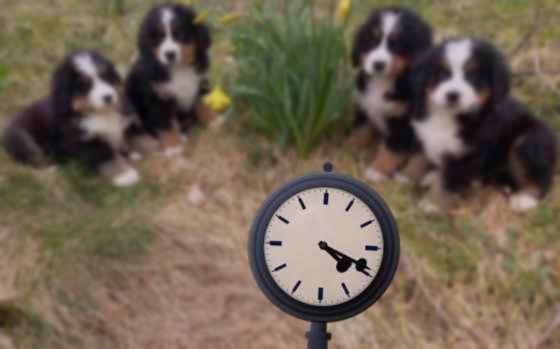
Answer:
4:19
